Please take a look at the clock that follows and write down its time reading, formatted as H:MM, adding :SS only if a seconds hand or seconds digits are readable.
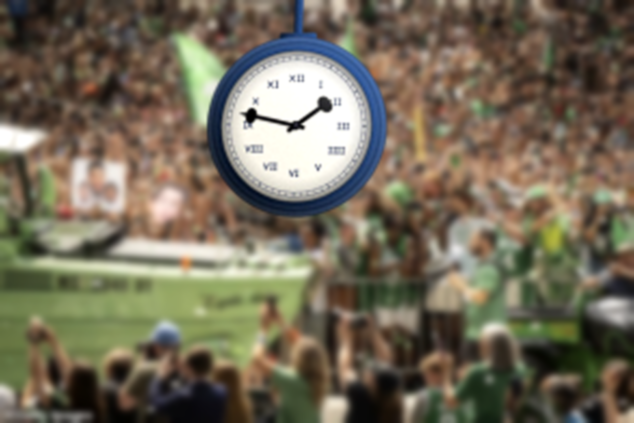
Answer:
1:47
